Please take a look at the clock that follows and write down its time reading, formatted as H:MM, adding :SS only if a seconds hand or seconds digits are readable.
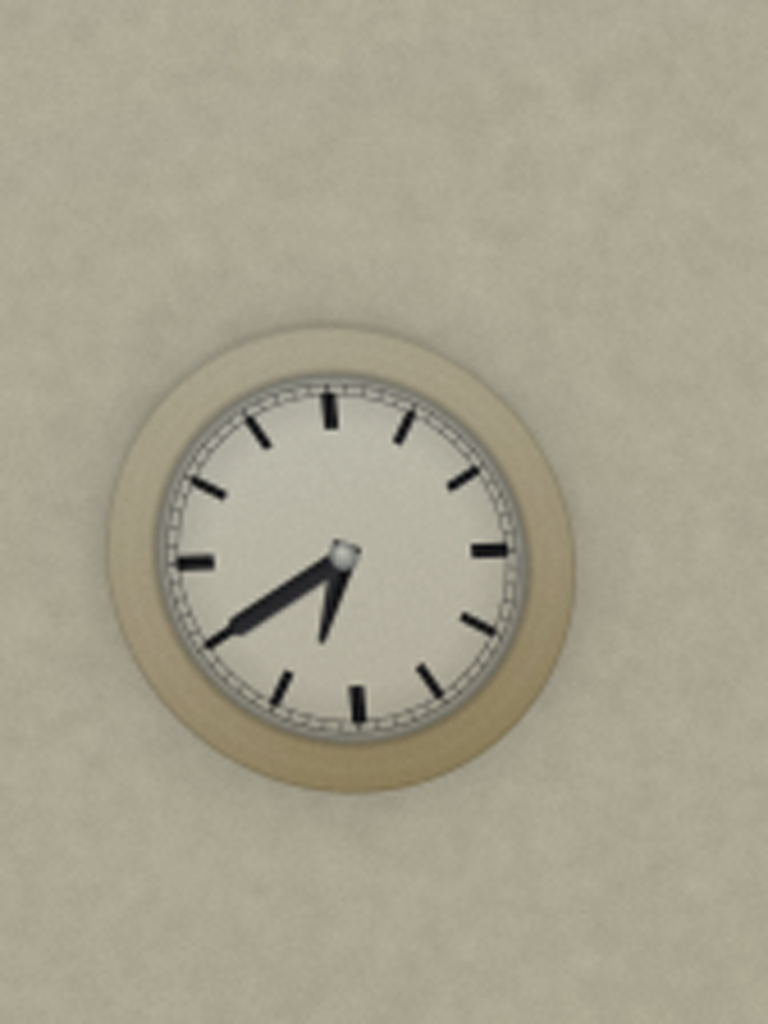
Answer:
6:40
